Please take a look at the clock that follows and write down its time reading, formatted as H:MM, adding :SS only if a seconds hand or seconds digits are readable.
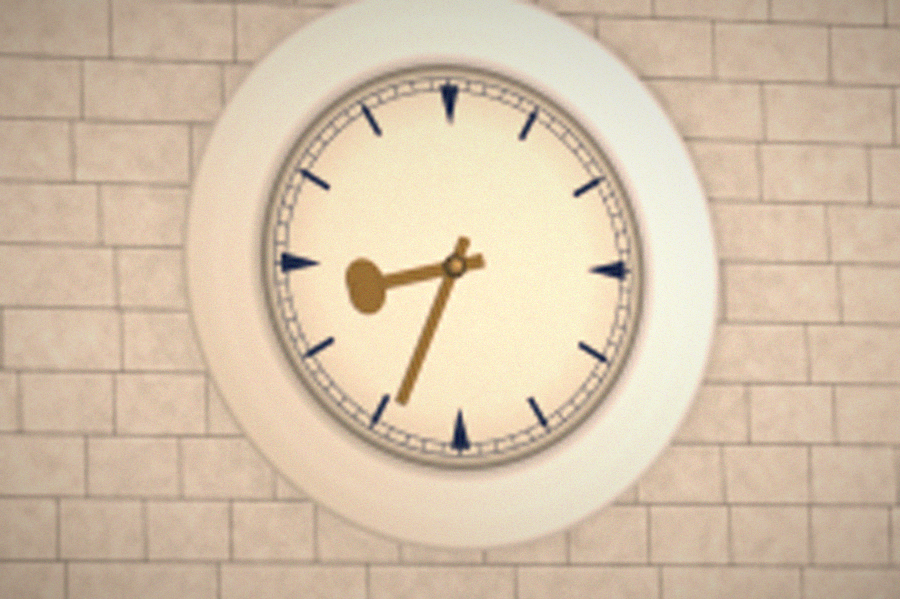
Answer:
8:34
